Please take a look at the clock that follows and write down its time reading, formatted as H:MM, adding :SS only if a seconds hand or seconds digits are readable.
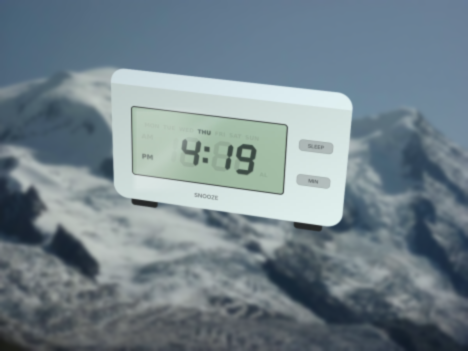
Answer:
4:19
